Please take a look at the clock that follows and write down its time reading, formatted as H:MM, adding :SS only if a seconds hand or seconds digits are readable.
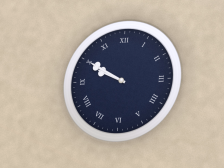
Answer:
9:50
